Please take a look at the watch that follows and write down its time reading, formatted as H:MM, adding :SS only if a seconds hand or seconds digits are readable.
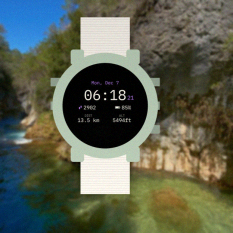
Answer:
6:18
